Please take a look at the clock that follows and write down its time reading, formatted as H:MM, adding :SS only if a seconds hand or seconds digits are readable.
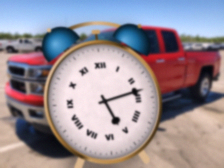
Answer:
5:13
